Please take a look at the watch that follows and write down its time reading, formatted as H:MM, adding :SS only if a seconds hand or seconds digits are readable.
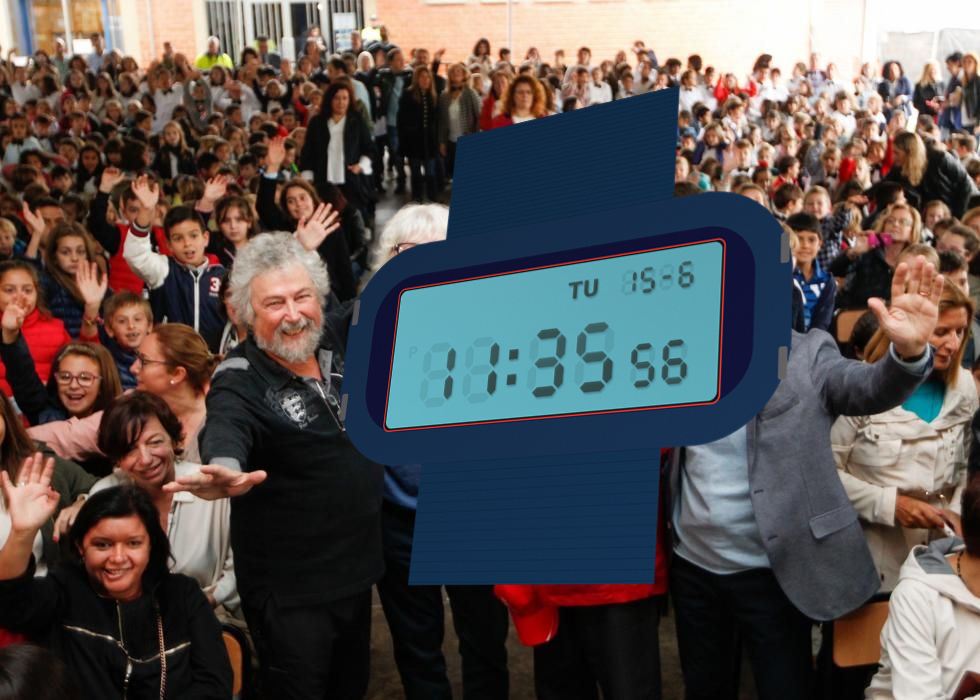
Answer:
11:35:56
